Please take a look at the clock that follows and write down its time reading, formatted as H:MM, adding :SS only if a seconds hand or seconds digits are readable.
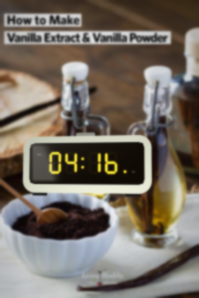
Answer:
4:16
